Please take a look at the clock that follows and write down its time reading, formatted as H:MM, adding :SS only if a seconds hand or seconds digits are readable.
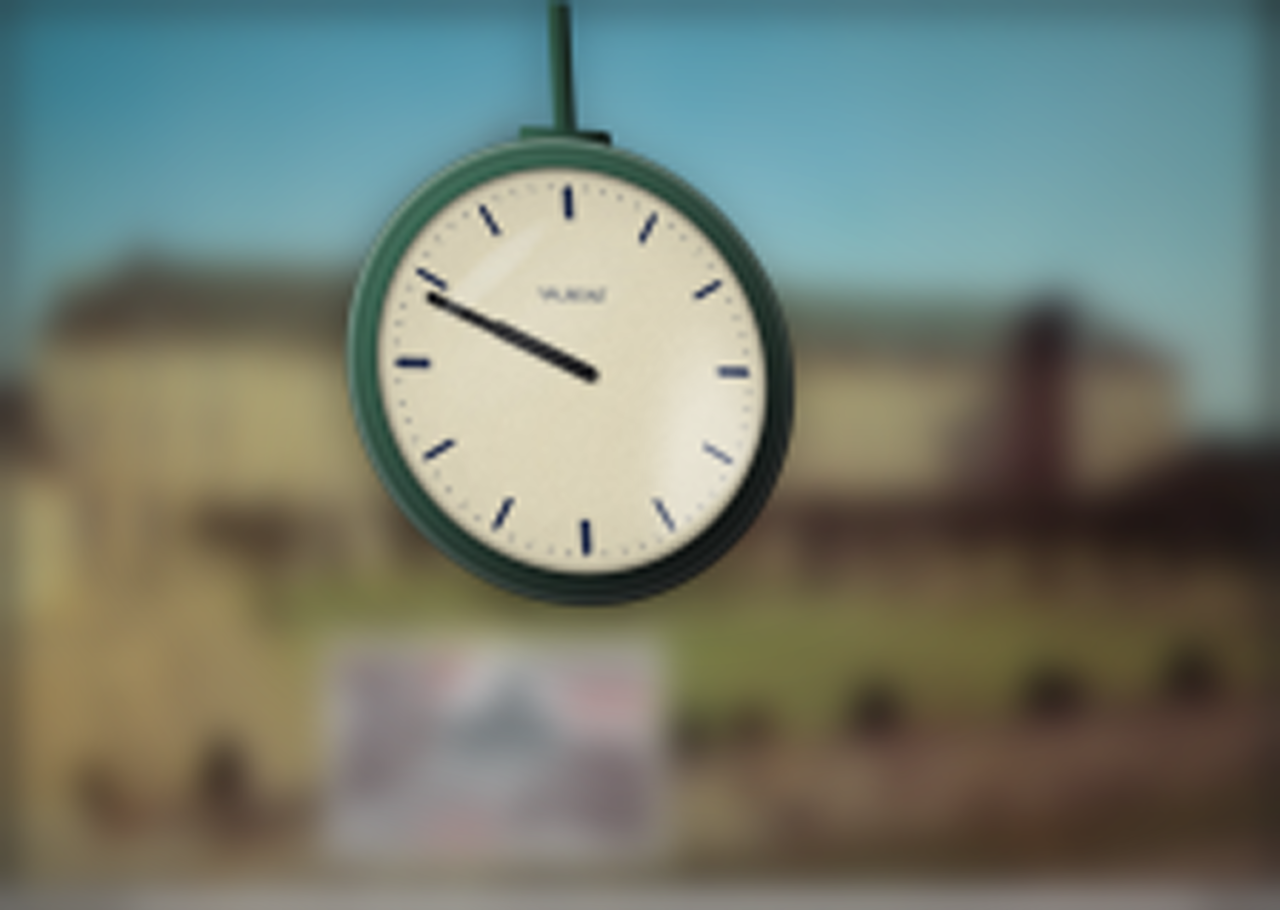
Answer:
9:49
